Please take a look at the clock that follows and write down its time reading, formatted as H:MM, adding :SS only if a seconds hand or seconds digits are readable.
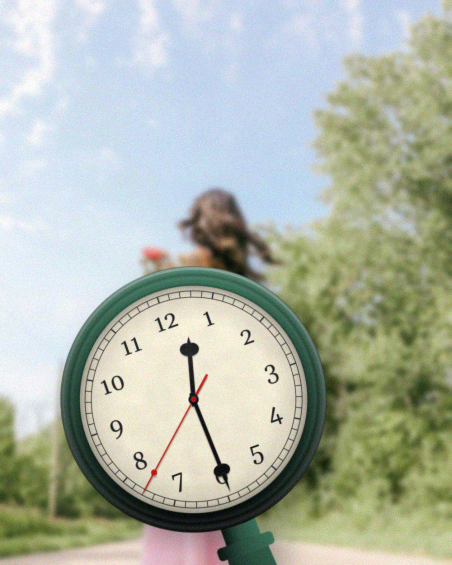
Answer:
12:29:38
